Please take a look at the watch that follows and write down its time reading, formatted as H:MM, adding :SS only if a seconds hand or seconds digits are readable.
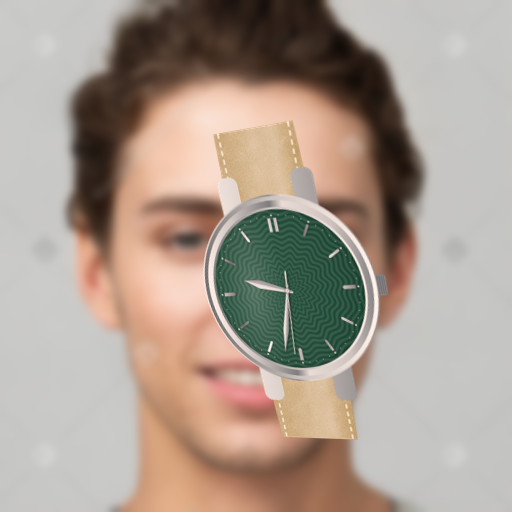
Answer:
9:32:31
